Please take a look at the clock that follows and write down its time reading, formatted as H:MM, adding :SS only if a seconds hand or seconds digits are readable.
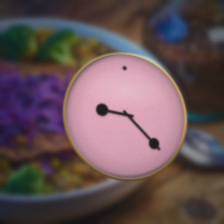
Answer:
9:23
